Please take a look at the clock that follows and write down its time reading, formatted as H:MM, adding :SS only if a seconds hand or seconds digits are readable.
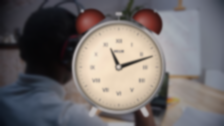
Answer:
11:12
